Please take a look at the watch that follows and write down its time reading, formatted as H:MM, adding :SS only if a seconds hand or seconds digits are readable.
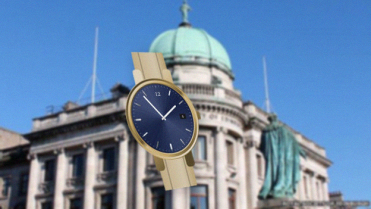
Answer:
1:54
